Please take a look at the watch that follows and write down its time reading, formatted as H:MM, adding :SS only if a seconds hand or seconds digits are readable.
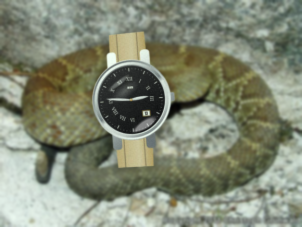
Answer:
2:46
